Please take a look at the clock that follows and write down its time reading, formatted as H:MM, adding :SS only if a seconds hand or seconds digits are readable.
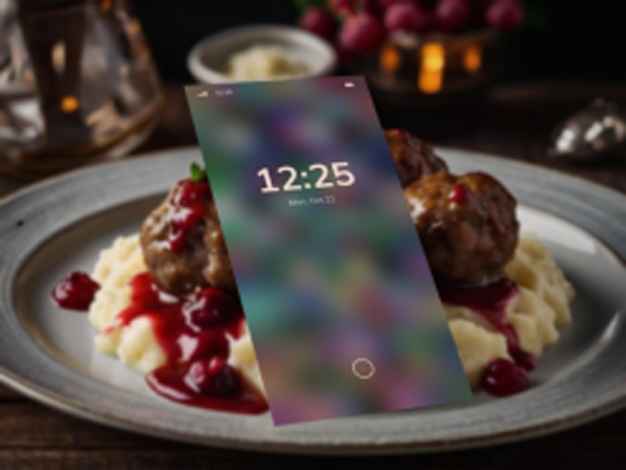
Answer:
12:25
